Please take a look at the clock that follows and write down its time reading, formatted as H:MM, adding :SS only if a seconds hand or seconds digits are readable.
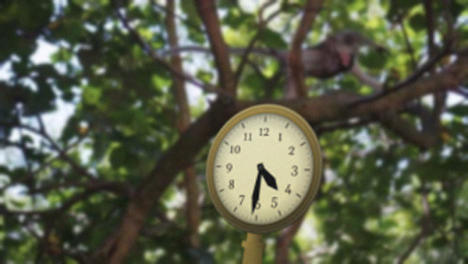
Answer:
4:31
